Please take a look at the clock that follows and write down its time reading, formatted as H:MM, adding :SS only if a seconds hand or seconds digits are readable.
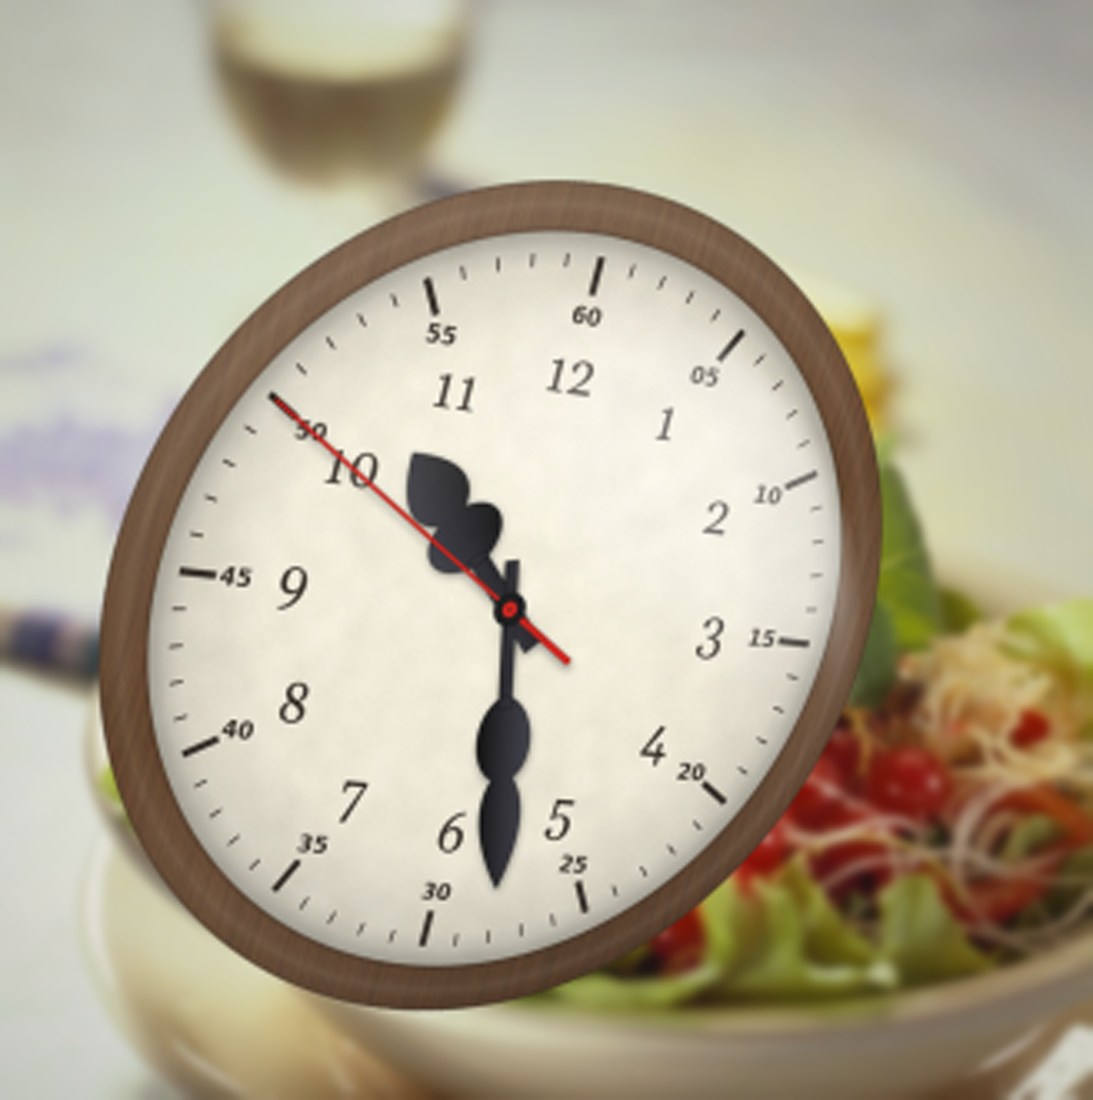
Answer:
10:27:50
